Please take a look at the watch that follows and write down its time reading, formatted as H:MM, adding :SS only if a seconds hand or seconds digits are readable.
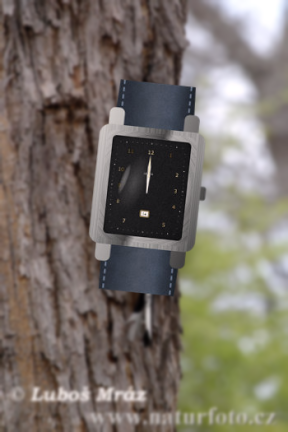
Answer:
12:00
